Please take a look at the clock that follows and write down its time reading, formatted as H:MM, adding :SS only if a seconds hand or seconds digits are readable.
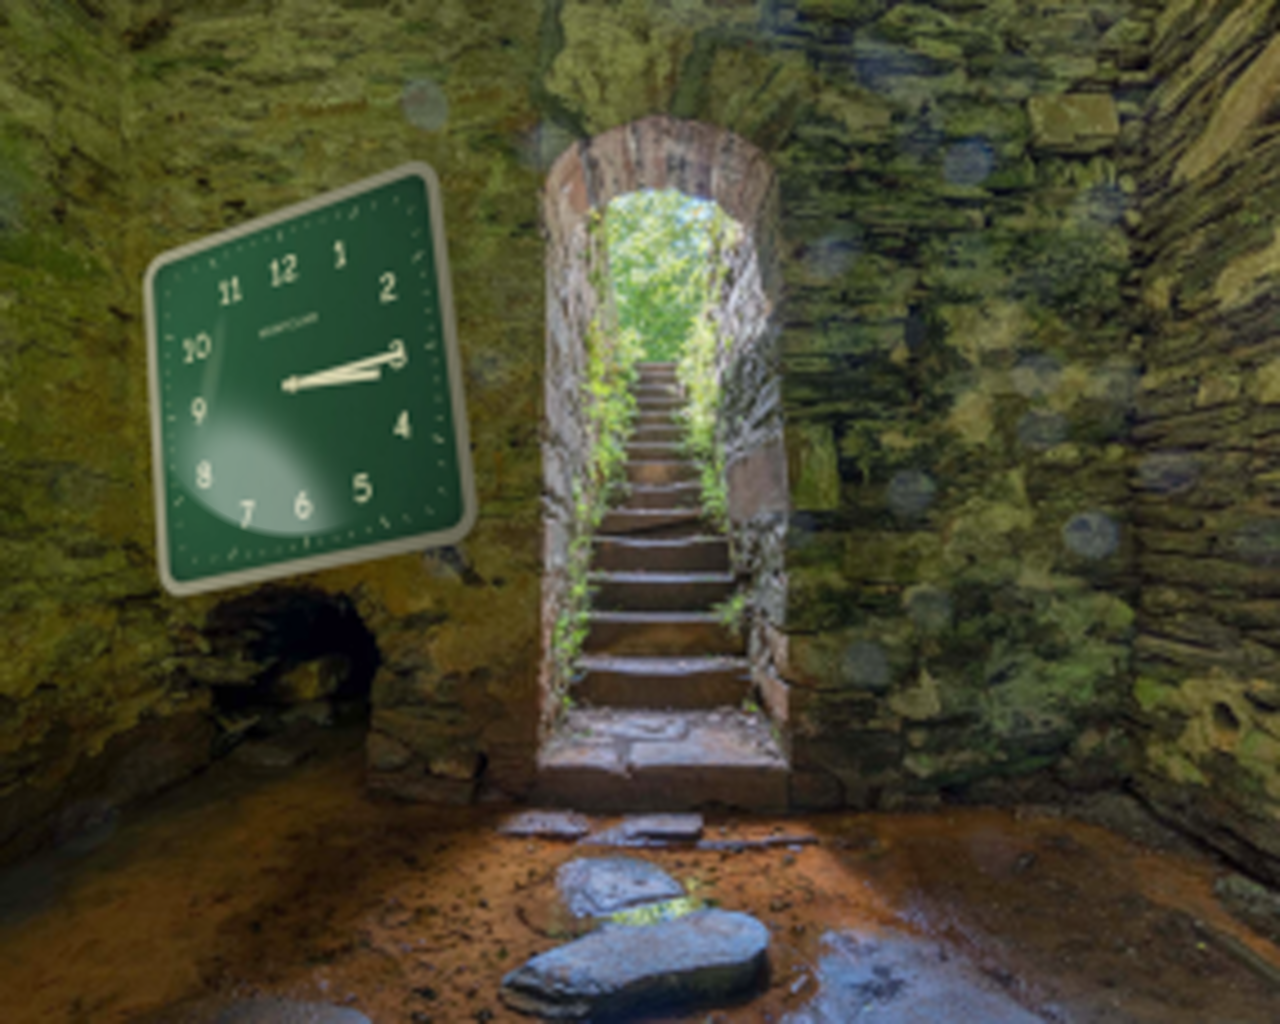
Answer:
3:15
